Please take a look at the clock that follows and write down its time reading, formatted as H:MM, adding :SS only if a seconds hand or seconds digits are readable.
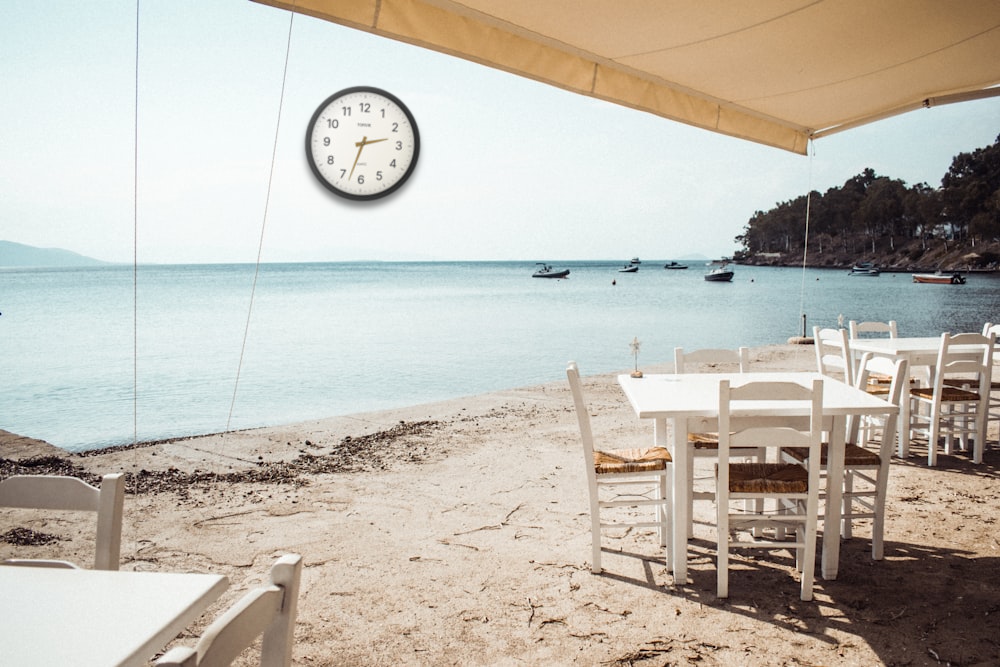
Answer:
2:33
